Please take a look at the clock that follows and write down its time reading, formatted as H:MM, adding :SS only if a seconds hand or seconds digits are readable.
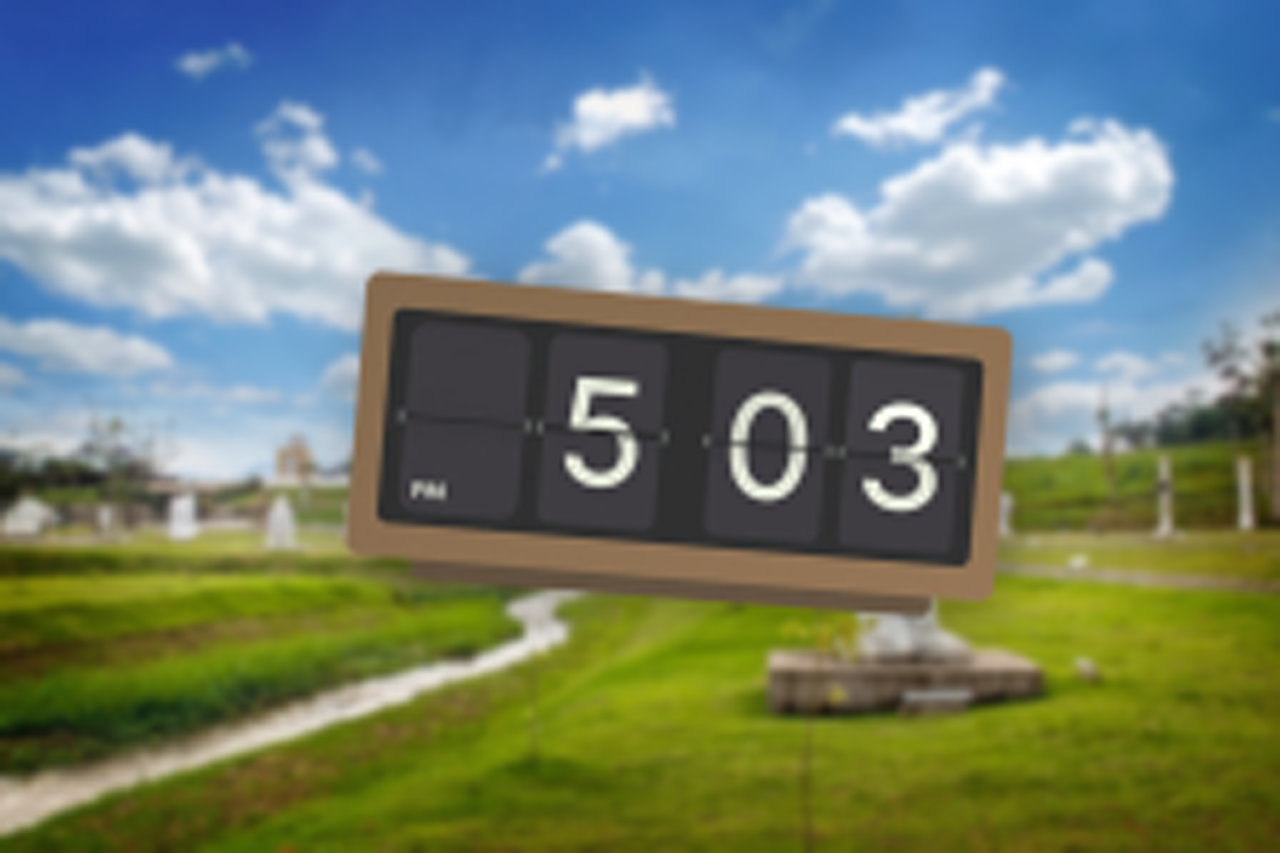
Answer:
5:03
